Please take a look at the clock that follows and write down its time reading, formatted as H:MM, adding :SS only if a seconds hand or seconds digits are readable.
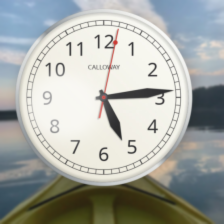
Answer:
5:14:02
